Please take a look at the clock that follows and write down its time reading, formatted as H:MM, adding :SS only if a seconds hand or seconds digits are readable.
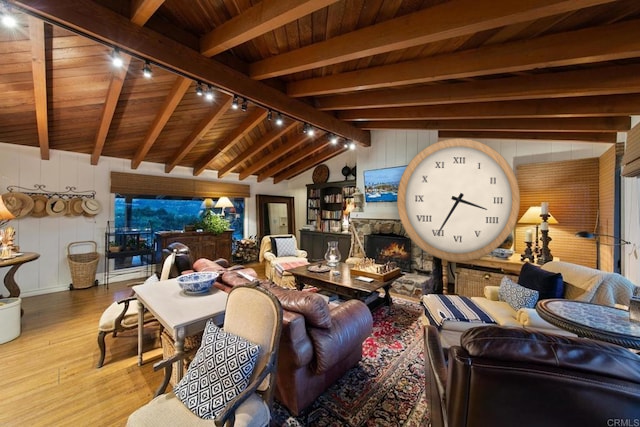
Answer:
3:35
